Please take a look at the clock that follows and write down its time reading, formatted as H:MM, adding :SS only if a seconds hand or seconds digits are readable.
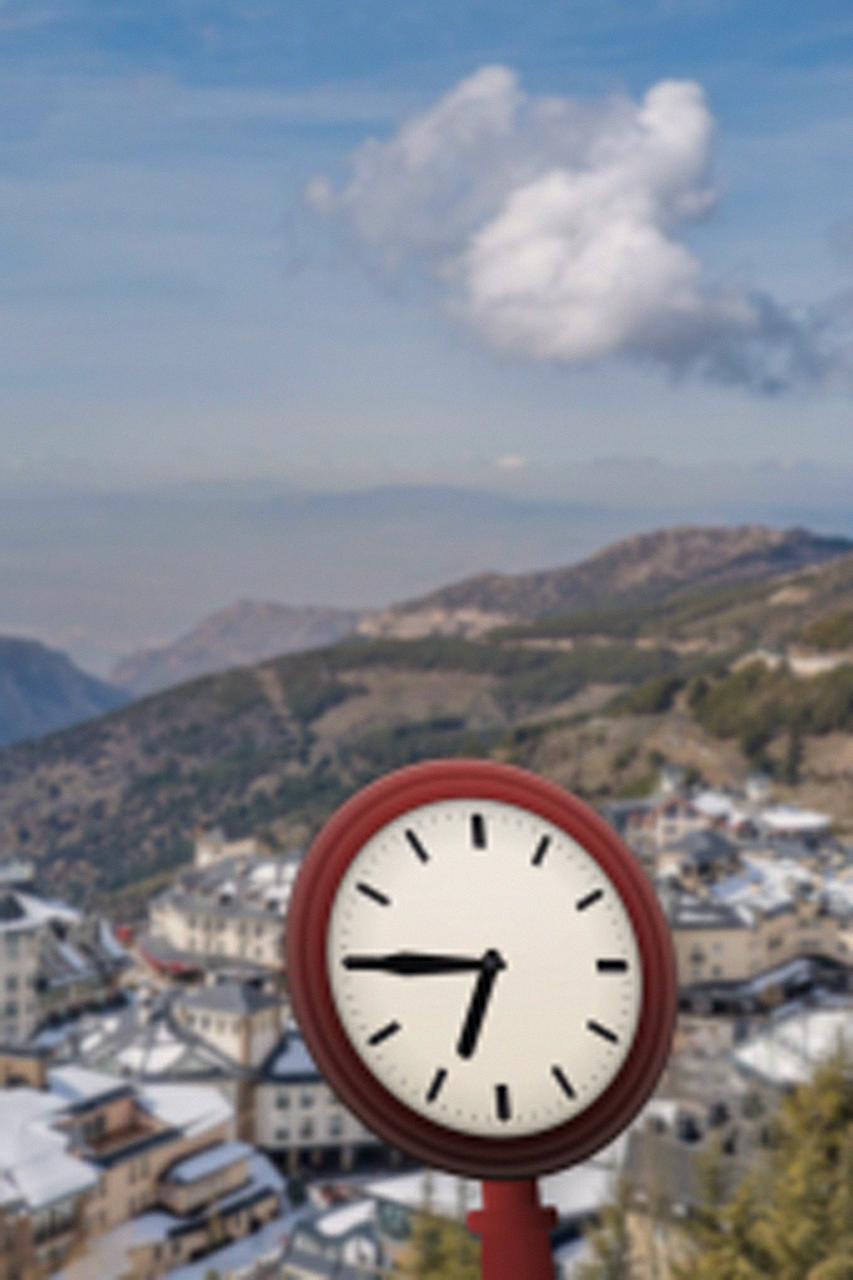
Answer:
6:45
